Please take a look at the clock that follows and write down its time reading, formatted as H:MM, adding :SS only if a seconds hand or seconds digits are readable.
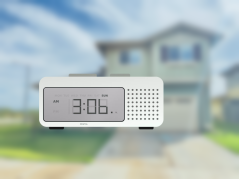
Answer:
3:06
